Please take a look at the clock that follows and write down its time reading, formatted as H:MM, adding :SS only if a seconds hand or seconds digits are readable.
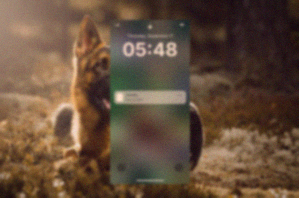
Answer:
5:48
